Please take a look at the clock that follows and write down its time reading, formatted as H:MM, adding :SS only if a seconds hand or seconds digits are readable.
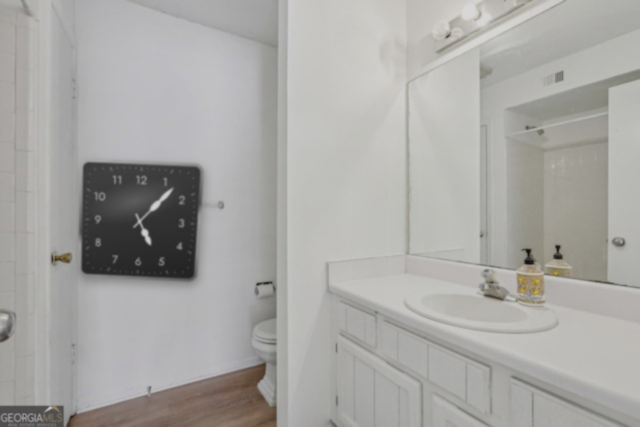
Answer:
5:07
